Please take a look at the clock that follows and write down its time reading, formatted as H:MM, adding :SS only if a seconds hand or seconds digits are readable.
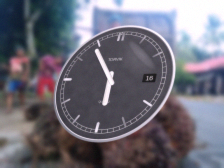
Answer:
5:54
